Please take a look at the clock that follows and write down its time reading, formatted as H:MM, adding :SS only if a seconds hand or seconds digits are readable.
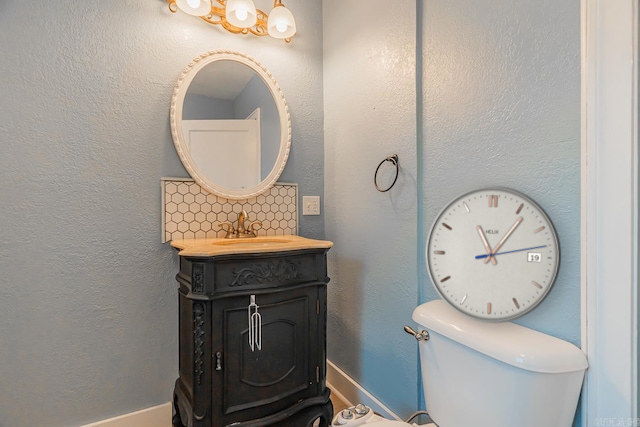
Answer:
11:06:13
